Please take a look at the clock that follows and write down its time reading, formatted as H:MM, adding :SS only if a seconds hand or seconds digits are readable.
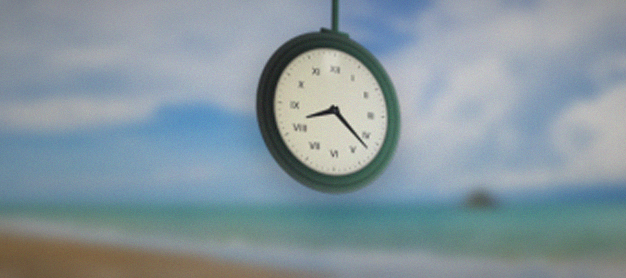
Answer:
8:22
